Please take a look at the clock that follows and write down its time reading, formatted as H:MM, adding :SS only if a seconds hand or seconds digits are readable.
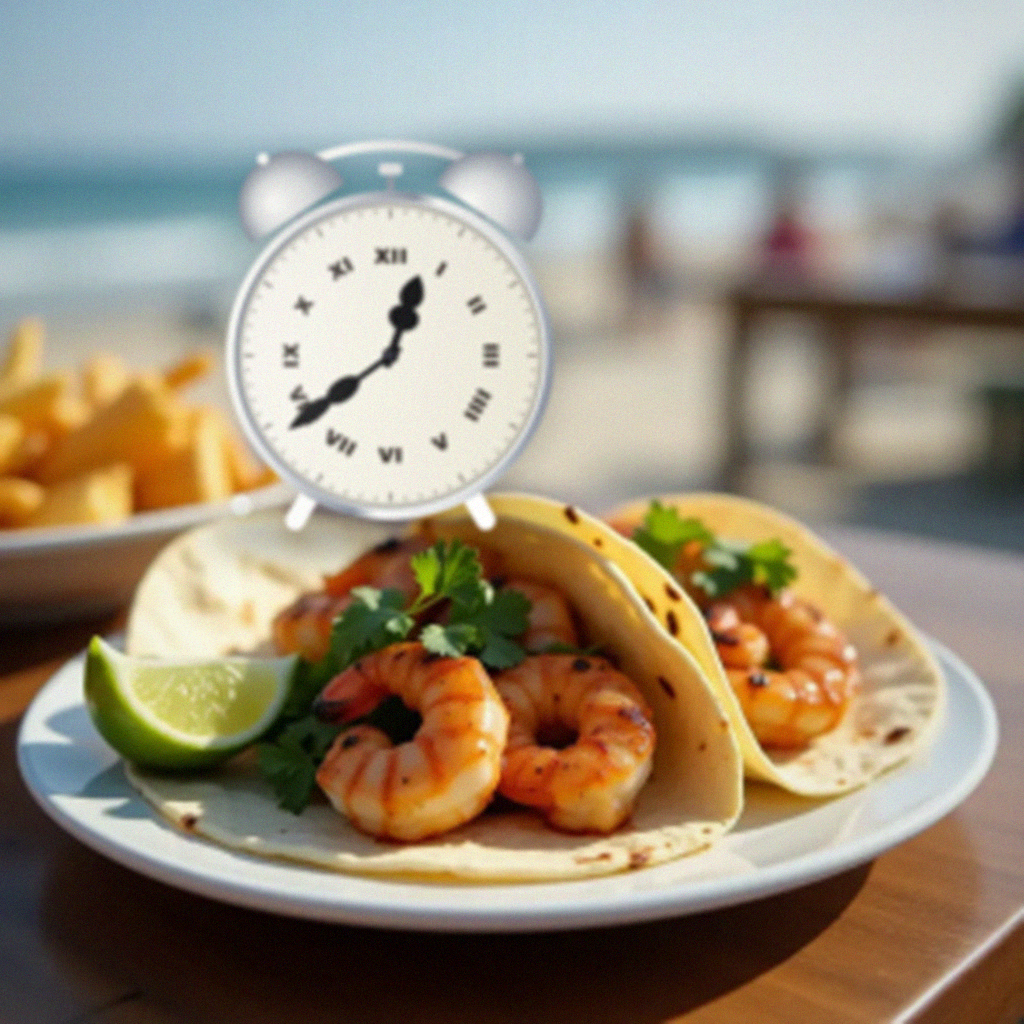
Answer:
12:39
